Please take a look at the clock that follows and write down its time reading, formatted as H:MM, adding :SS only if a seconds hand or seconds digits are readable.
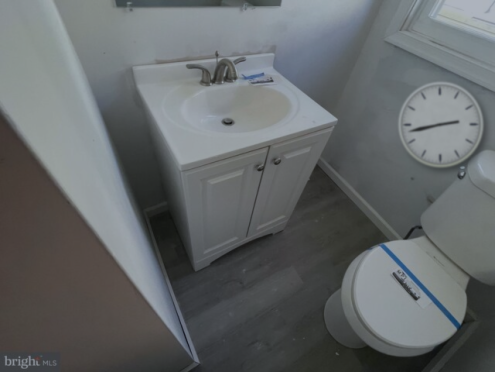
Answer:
2:43
